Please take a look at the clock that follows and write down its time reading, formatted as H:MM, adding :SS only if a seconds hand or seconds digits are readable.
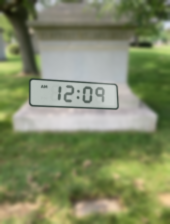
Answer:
12:09
